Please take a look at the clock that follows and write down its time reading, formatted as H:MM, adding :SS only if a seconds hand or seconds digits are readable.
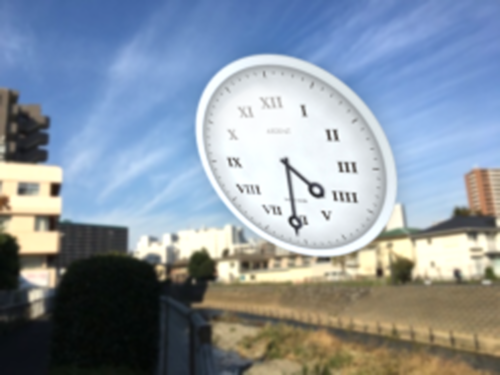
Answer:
4:31
